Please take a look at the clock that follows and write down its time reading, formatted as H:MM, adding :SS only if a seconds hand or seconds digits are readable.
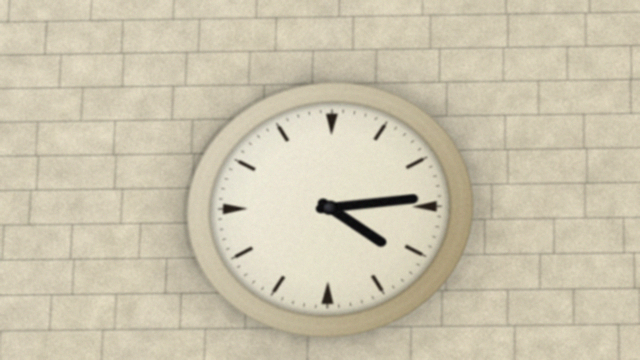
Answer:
4:14
